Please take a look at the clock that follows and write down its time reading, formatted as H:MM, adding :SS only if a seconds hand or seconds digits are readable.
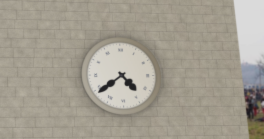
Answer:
4:39
